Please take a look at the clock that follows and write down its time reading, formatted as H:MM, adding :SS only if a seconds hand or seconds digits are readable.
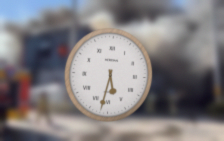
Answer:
5:32
